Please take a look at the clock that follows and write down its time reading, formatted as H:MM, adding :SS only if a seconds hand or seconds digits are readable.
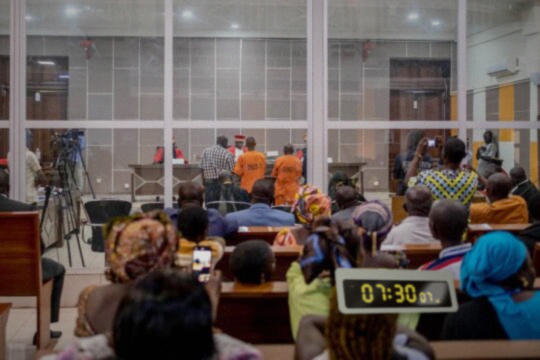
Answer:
7:30
